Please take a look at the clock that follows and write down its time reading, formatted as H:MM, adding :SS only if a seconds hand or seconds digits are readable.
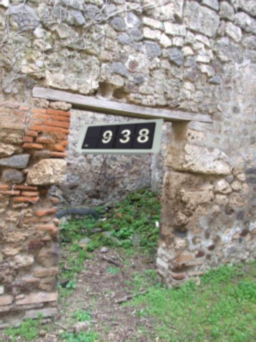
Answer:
9:38
